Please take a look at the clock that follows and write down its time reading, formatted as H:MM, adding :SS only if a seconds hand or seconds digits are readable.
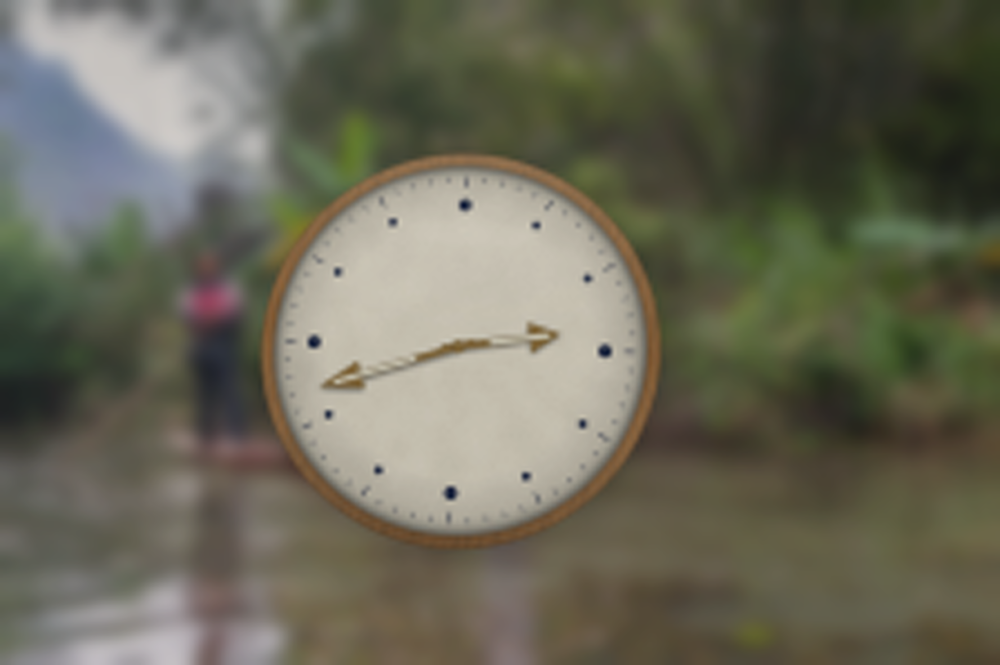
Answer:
2:42
